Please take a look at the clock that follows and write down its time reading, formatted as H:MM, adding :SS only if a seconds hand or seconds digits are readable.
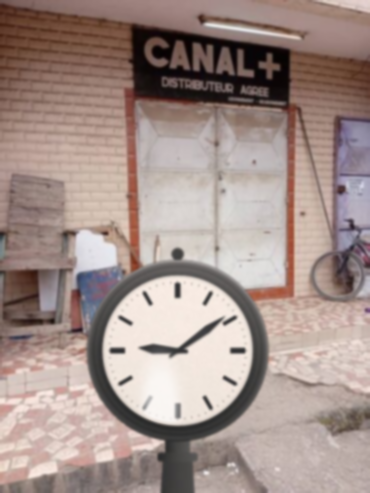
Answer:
9:09
